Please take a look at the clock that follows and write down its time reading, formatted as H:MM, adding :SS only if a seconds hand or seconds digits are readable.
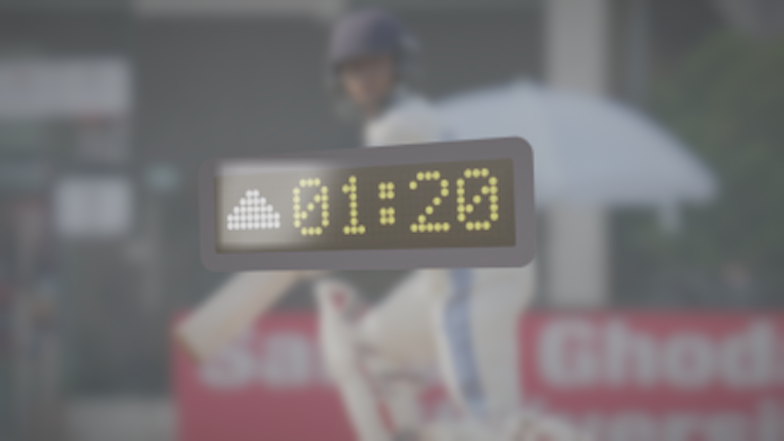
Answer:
1:20
